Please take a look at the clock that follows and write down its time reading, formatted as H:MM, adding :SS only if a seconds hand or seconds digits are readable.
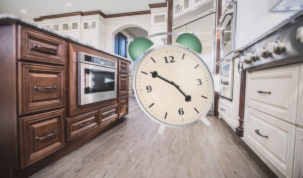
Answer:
4:51
